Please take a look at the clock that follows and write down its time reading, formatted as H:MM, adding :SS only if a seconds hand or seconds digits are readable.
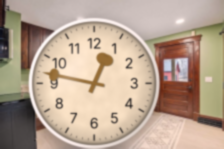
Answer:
12:47
